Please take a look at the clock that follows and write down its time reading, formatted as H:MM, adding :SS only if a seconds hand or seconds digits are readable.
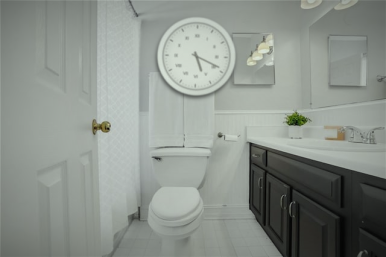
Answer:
5:19
